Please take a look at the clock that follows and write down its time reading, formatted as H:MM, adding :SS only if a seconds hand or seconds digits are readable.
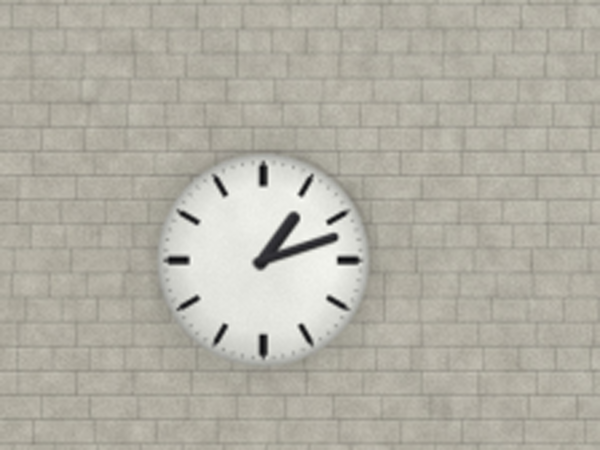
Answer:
1:12
